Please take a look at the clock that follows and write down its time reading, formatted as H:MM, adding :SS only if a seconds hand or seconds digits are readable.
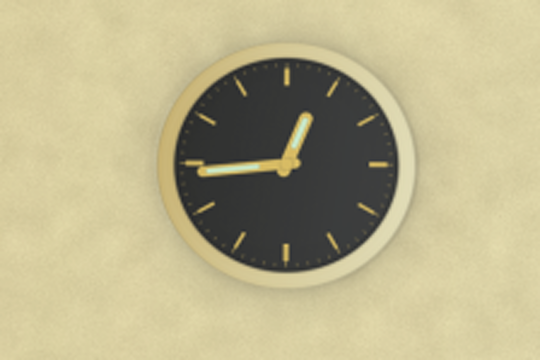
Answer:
12:44
